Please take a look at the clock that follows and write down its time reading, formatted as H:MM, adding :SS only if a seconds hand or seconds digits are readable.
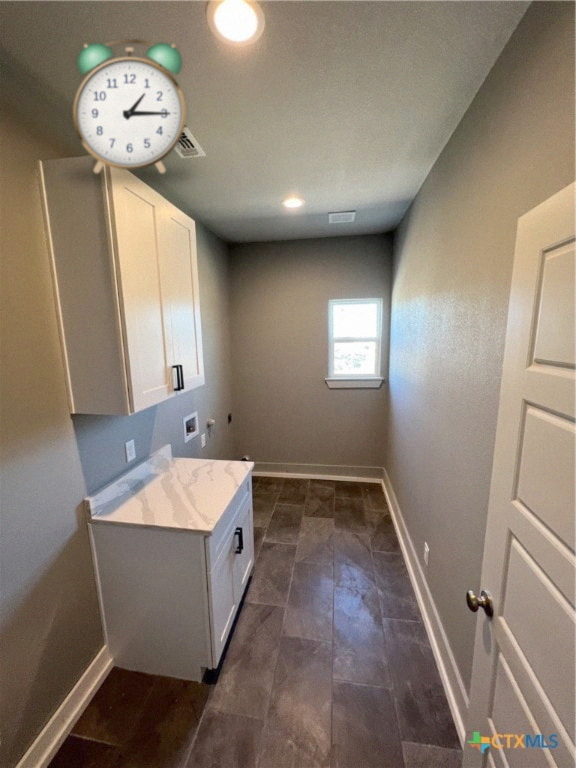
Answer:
1:15
